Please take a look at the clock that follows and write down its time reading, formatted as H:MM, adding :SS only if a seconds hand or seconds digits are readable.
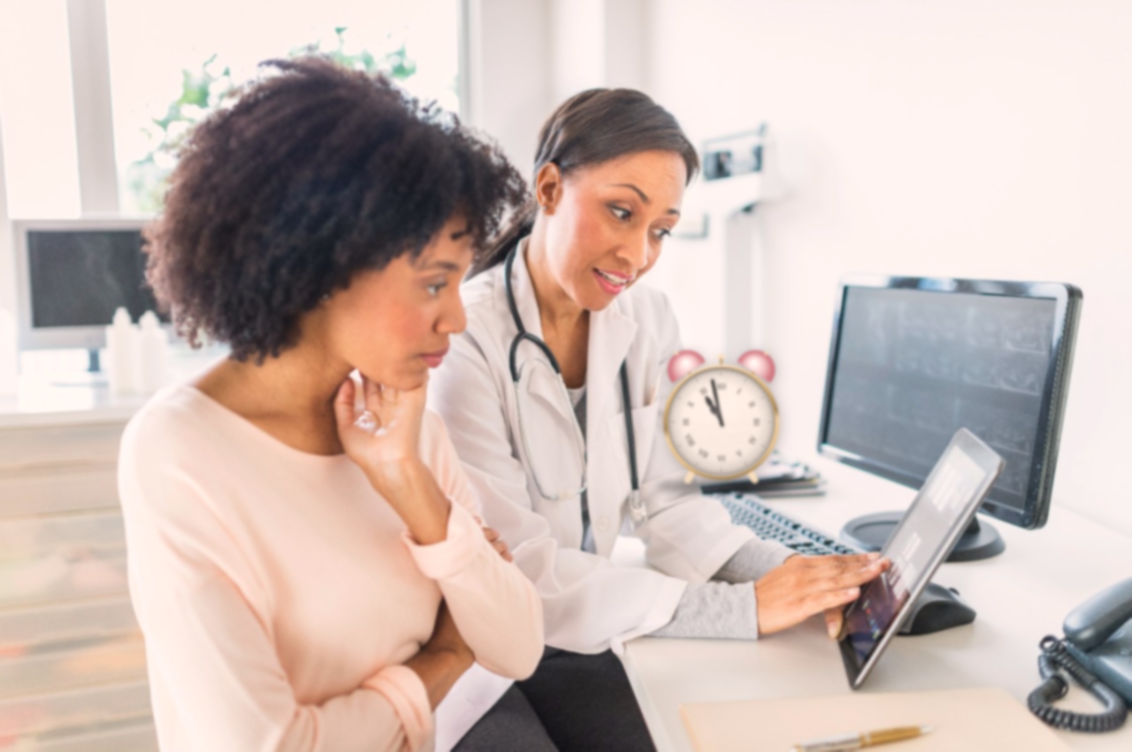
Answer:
10:58
